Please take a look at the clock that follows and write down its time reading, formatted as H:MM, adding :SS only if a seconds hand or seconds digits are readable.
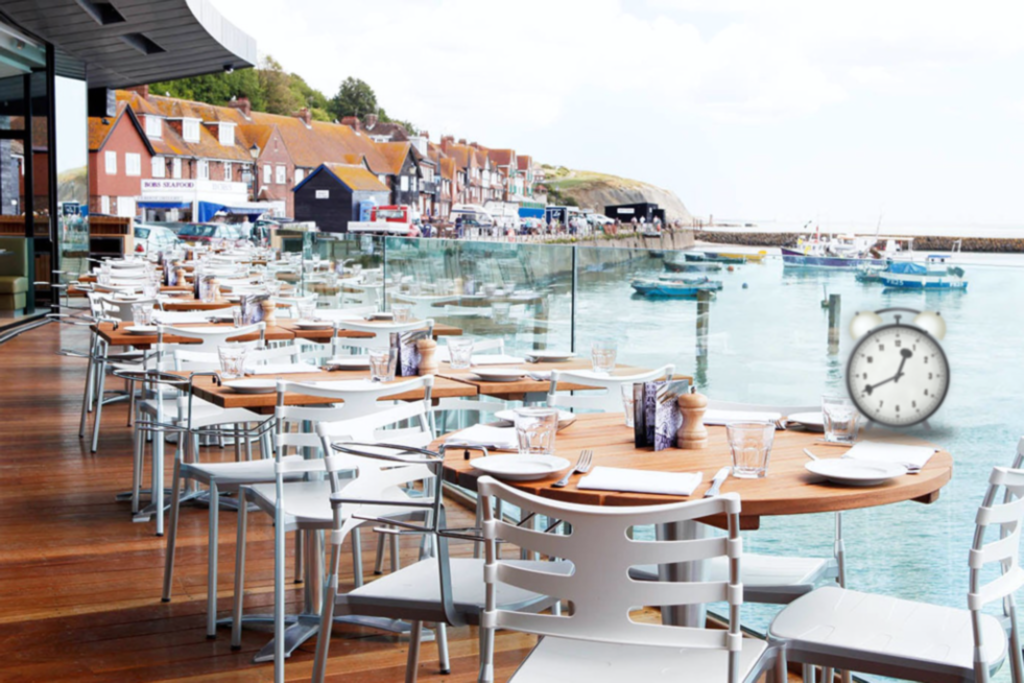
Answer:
12:41
